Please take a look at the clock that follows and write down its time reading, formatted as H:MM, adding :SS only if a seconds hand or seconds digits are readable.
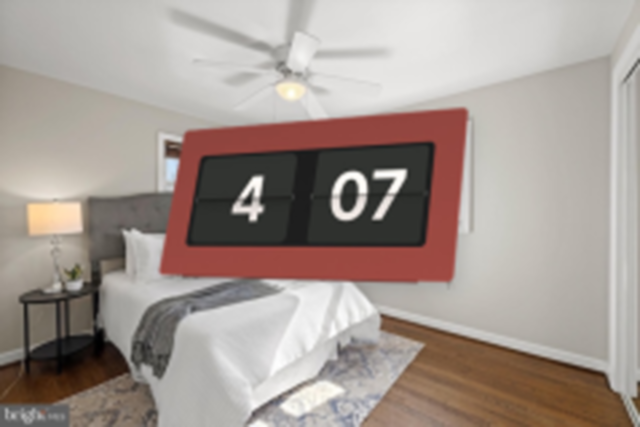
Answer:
4:07
